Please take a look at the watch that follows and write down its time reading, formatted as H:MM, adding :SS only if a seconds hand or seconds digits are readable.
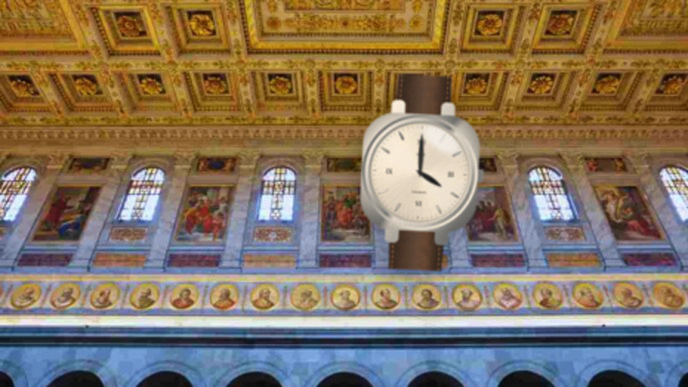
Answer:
4:00
